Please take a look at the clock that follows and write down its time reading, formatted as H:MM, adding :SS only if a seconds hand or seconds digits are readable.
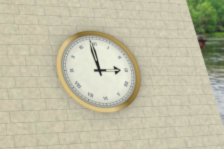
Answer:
2:59
